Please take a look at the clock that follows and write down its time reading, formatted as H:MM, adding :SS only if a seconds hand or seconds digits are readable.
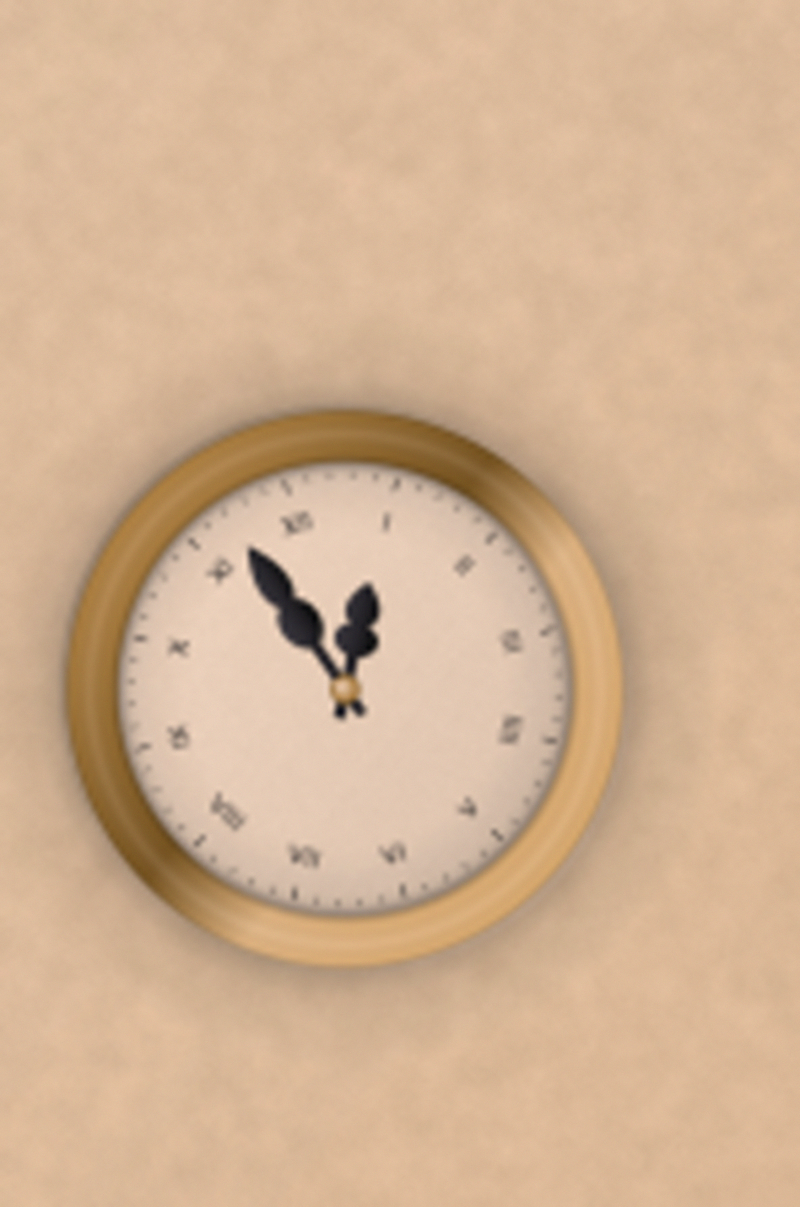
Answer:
12:57
